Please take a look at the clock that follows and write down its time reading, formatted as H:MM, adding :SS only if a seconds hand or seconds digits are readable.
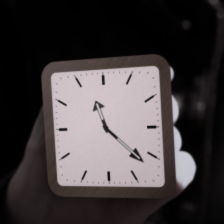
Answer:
11:22
